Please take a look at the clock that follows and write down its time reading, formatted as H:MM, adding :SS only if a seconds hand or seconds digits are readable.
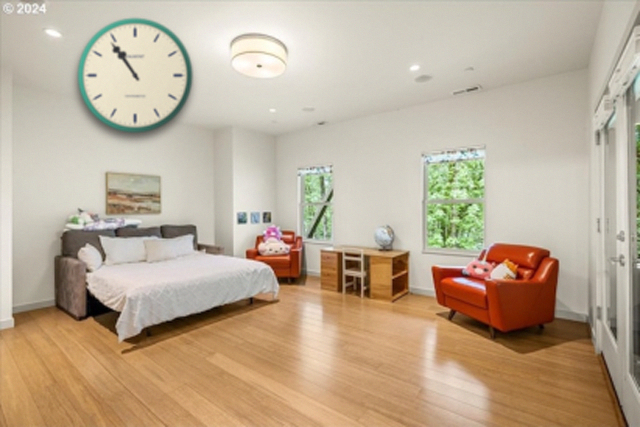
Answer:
10:54
